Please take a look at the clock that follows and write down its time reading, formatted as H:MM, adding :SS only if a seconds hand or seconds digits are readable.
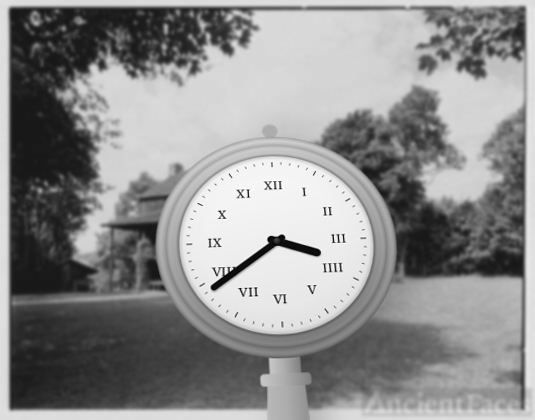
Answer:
3:39
